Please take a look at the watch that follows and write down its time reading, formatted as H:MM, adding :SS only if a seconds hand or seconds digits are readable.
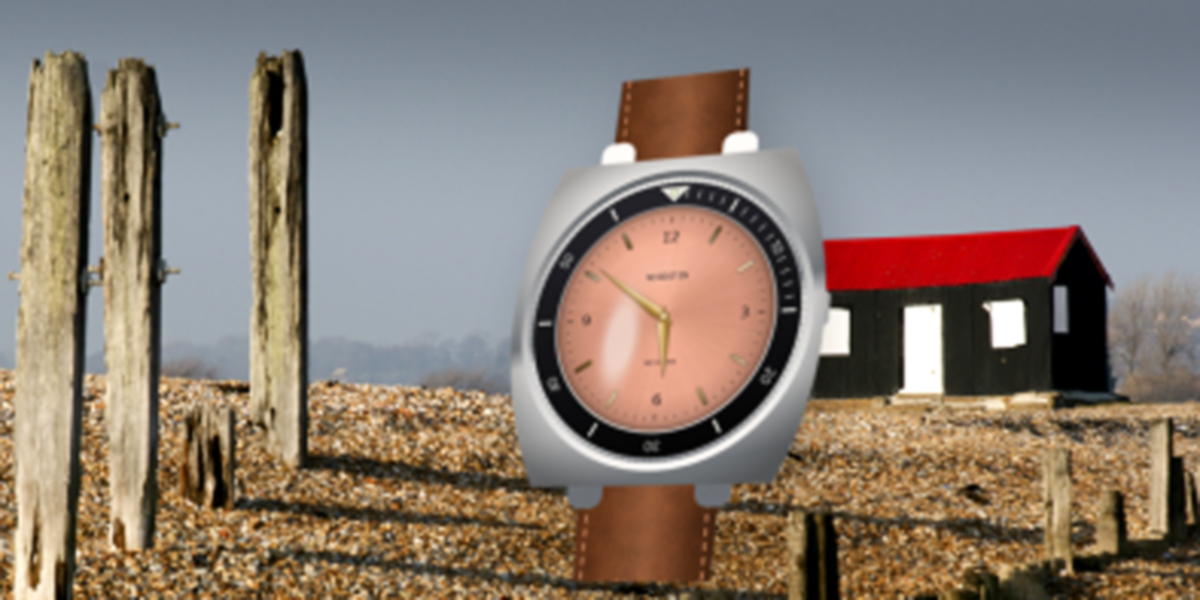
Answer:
5:51
